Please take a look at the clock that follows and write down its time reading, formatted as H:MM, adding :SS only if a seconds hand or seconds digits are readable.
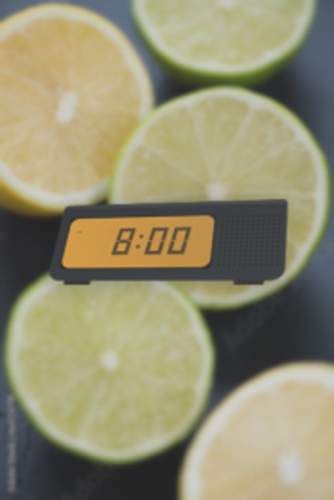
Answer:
8:00
